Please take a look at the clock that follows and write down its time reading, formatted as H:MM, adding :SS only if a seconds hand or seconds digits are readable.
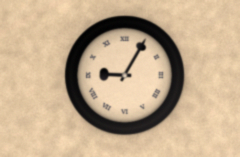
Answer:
9:05
